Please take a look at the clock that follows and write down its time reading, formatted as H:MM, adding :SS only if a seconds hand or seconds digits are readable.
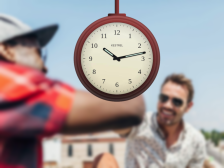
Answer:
10:13
